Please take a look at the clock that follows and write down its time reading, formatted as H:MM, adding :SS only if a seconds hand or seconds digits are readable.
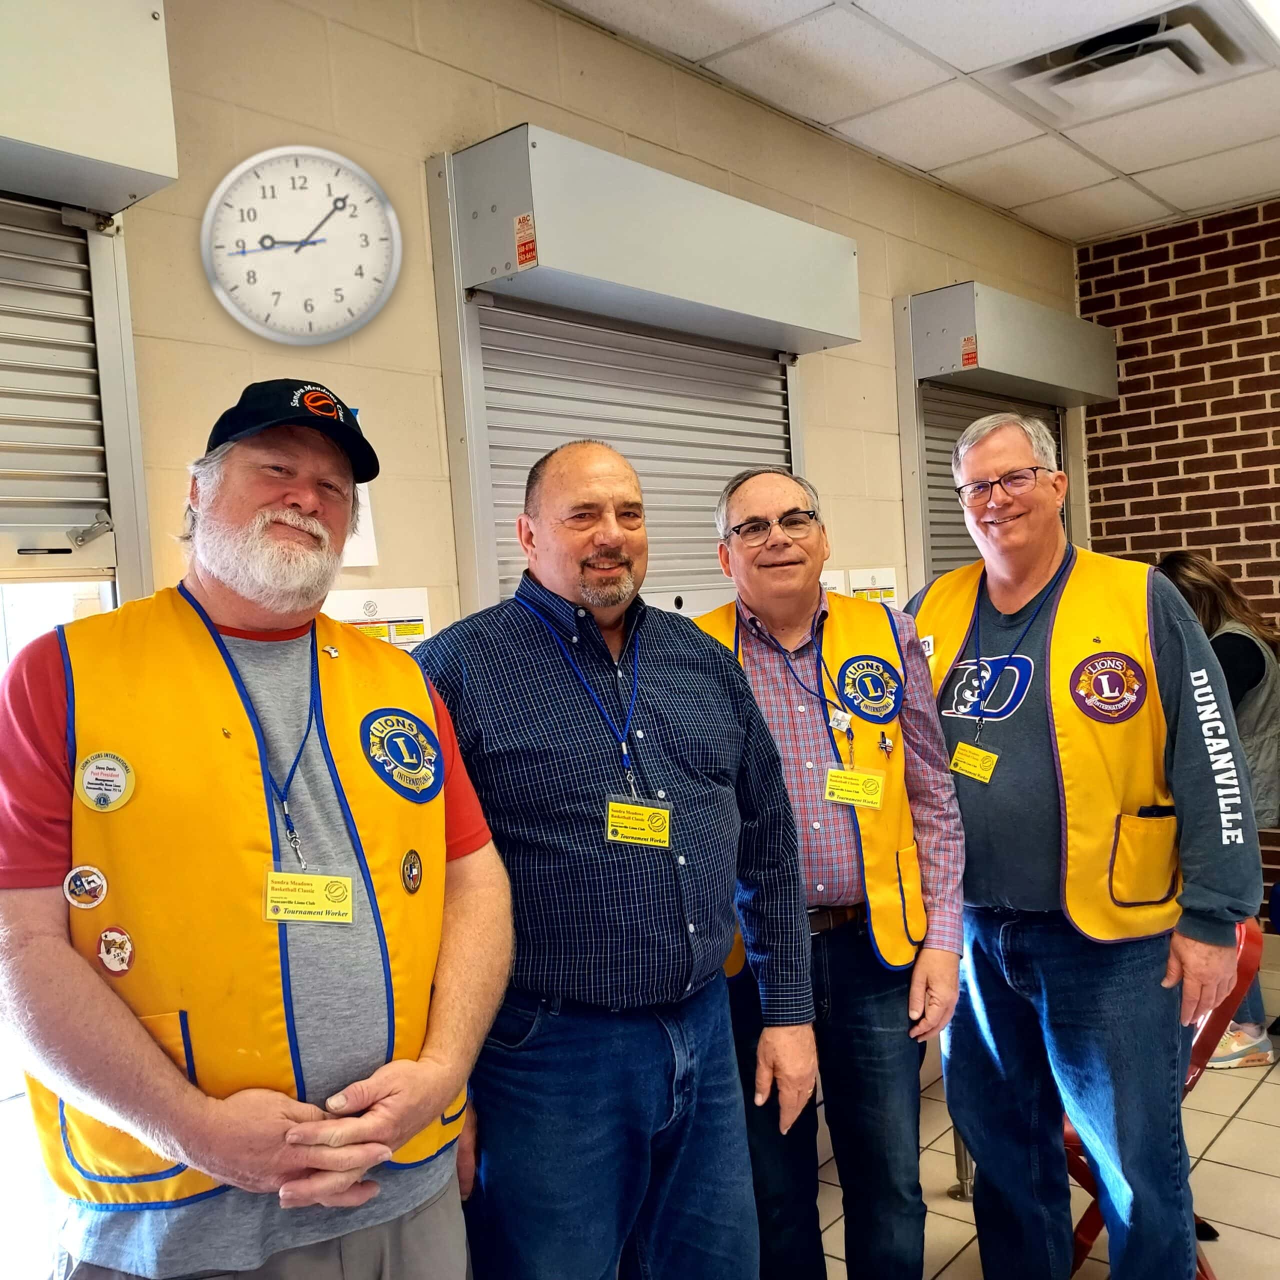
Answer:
9:07:44
